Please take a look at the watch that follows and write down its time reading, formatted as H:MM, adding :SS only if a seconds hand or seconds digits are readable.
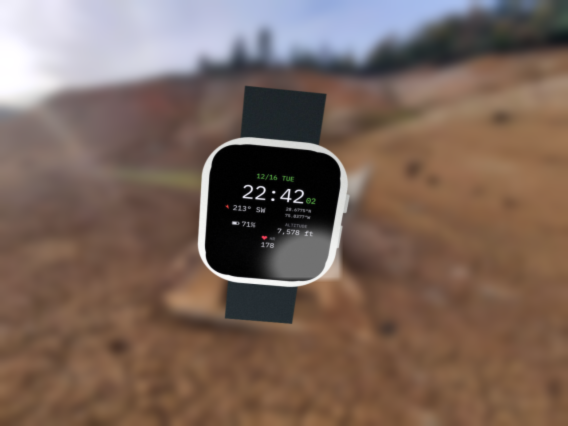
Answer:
22:42
